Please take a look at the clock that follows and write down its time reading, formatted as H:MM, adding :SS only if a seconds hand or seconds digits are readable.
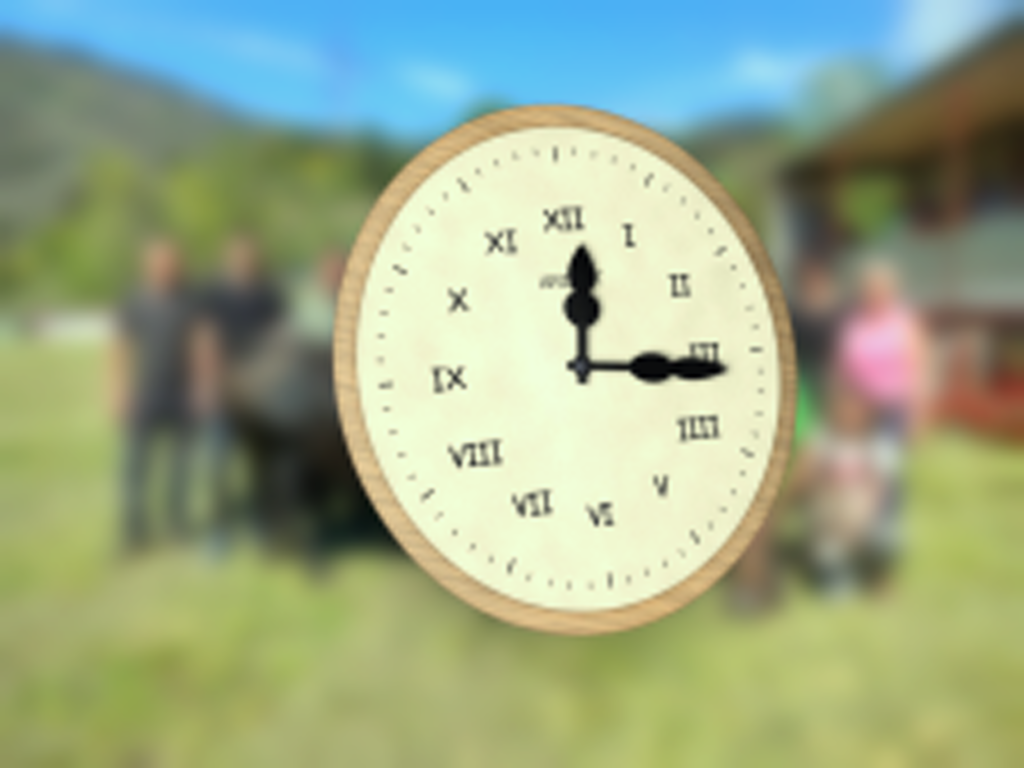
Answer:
12:16
